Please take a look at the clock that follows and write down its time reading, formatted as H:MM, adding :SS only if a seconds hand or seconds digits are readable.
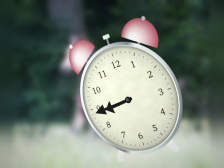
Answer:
8:44
